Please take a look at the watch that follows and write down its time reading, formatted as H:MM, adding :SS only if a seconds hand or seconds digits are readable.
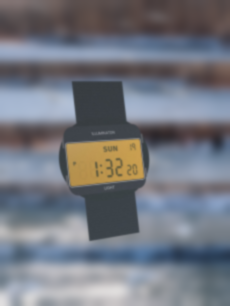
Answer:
1:32:20
